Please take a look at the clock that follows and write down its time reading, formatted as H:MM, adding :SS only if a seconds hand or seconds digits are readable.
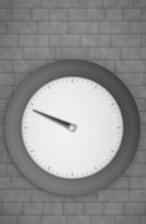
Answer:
9:49
